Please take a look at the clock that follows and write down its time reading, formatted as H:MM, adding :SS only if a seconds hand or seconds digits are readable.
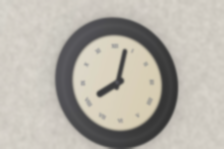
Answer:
8:03
